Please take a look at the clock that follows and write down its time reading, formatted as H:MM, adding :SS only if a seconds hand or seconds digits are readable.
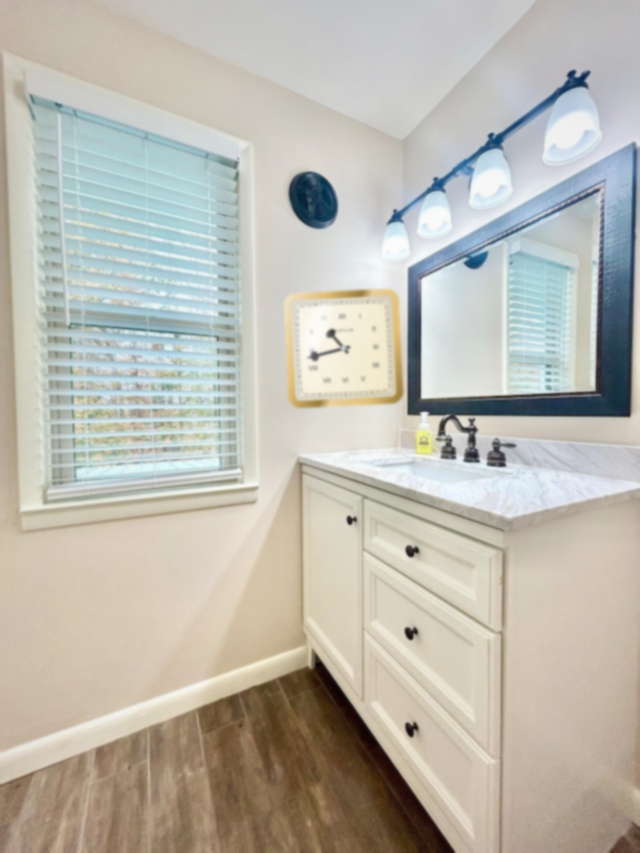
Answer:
10:43
